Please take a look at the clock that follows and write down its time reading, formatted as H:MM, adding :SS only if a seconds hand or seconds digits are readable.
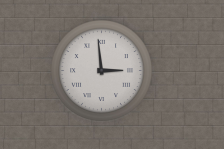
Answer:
2:59
